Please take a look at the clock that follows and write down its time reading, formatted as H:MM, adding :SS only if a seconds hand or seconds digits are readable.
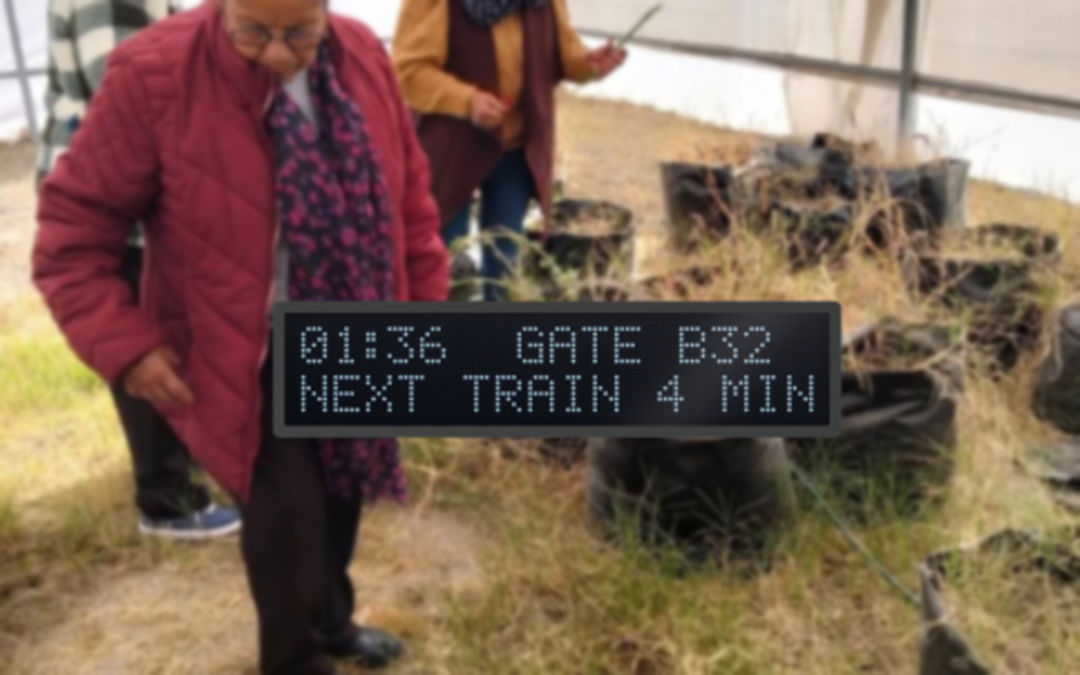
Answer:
1:36
